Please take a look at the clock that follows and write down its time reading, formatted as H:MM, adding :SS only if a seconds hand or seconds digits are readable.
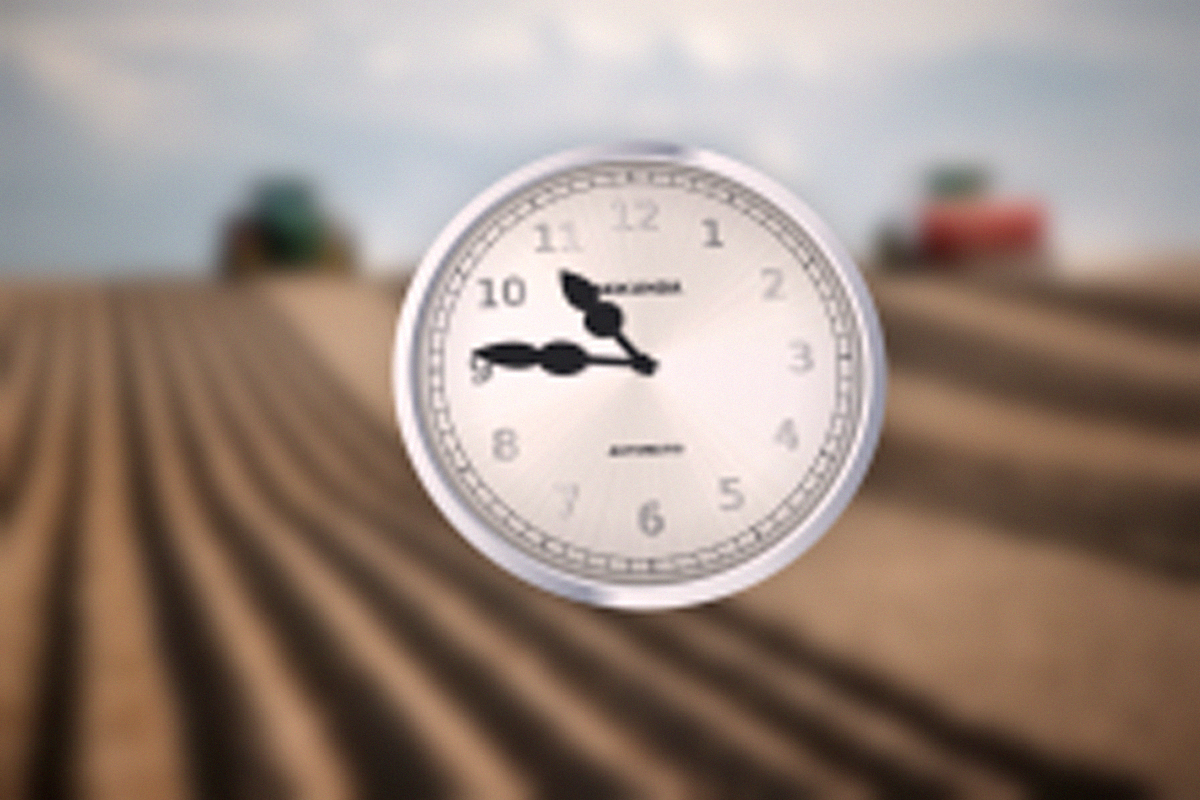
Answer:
10:46
